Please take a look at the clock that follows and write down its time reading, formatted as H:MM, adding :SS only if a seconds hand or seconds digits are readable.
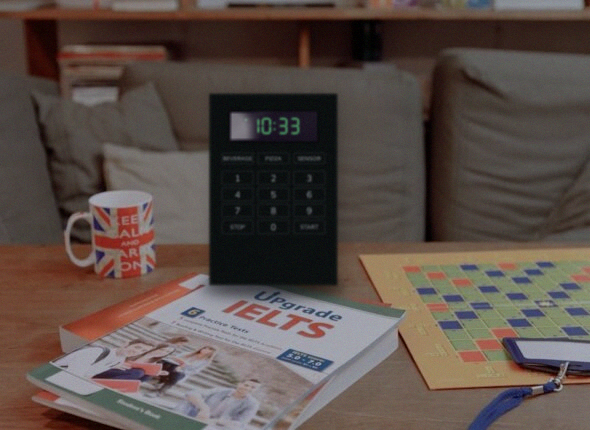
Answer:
10:33
